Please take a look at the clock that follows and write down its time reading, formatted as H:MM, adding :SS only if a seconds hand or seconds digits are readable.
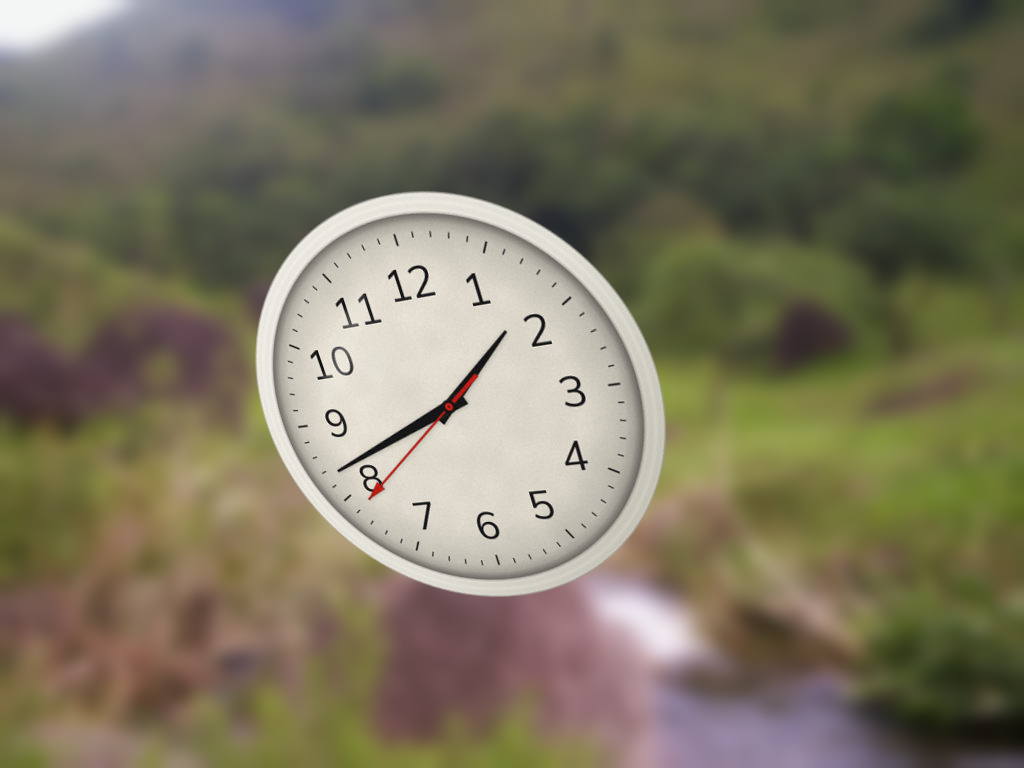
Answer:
1:41:39
